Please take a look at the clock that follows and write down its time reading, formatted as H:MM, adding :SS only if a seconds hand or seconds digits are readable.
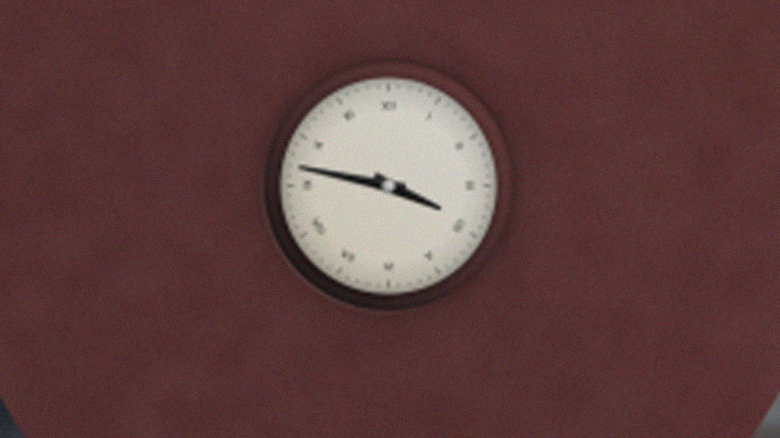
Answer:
3:47
